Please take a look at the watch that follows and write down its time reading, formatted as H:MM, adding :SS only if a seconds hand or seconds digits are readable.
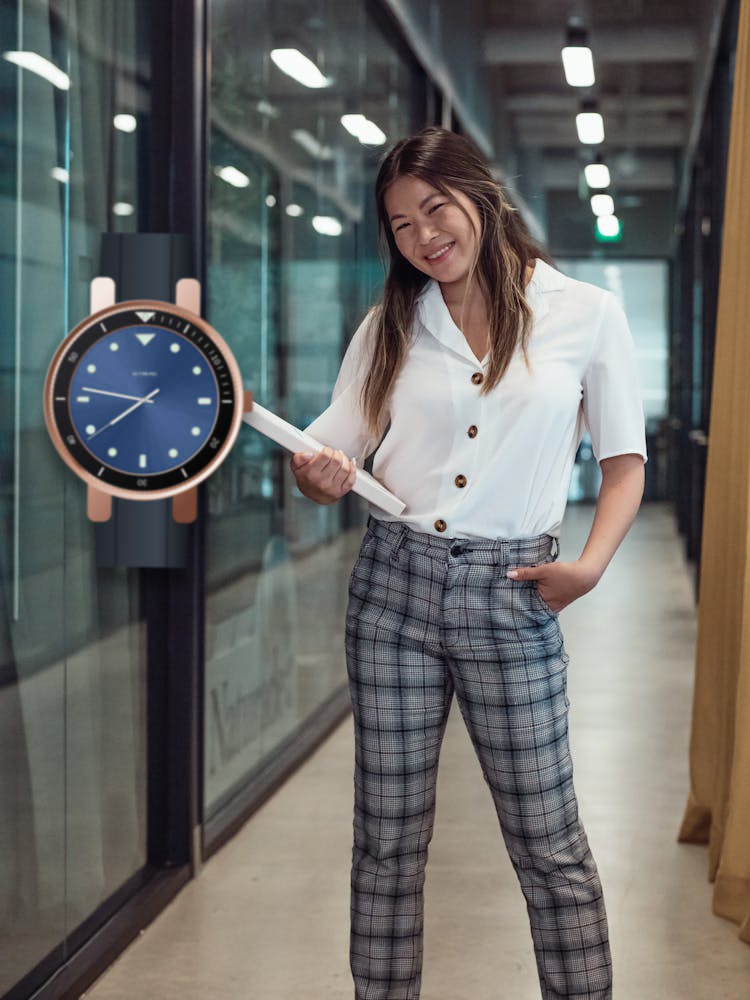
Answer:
7:46:39
